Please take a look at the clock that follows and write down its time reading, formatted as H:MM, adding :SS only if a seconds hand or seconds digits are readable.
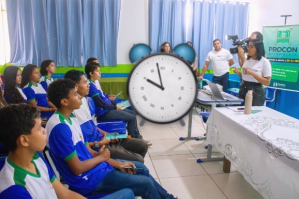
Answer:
9:58
